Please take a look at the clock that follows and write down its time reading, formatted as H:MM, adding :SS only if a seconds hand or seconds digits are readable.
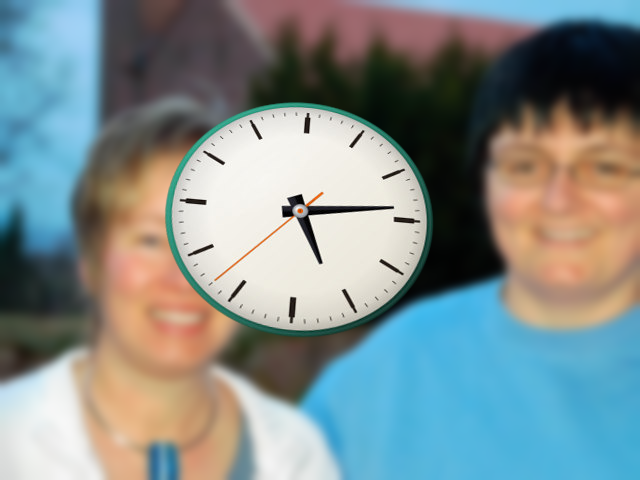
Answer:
5:13:37
